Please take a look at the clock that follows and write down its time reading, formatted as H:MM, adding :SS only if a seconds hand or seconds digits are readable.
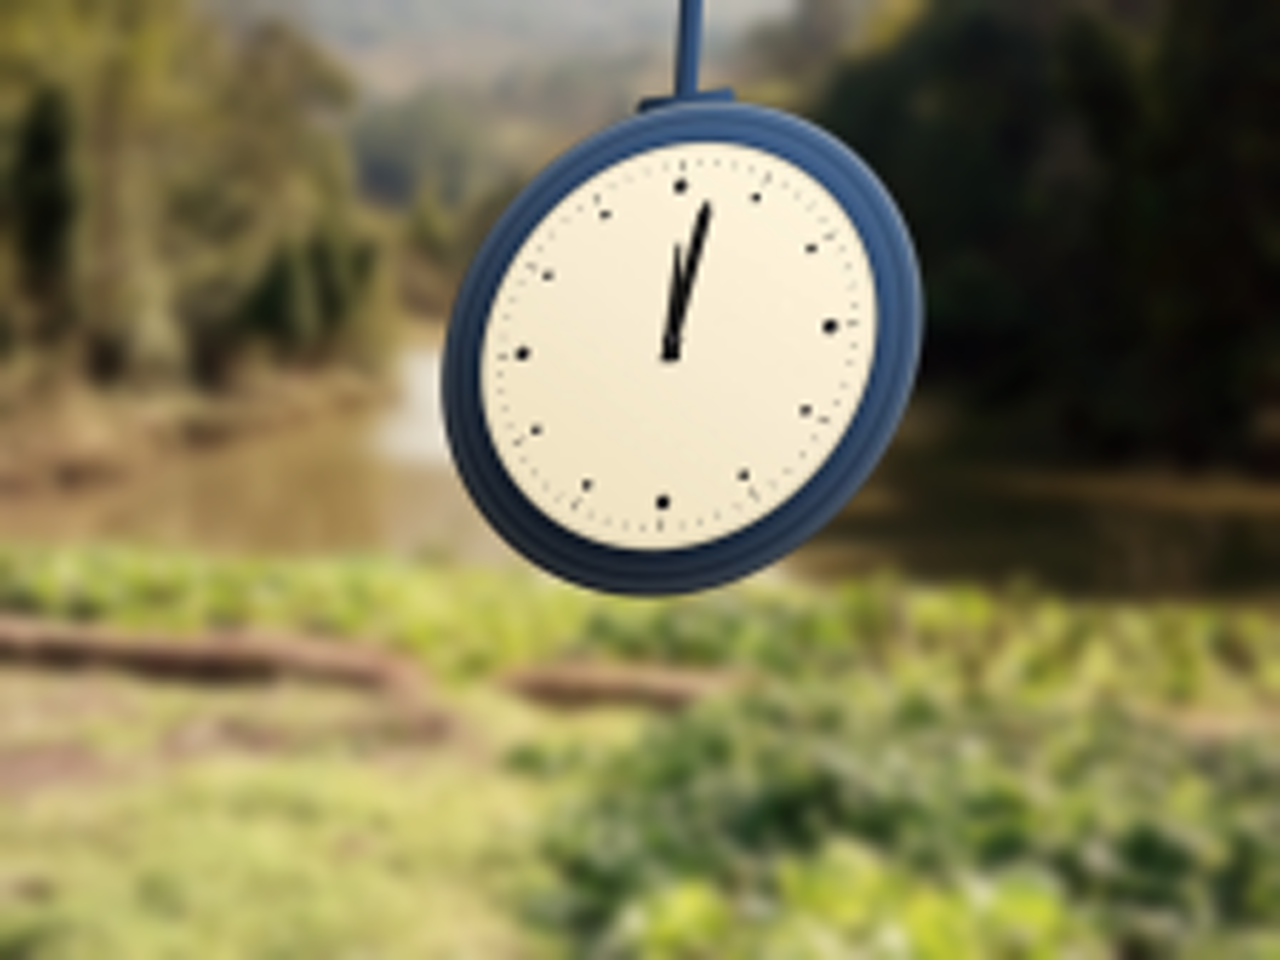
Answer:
12:02
